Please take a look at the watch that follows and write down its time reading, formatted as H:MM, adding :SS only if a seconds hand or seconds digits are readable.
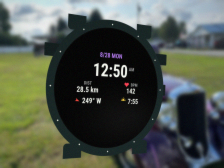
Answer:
12:50
